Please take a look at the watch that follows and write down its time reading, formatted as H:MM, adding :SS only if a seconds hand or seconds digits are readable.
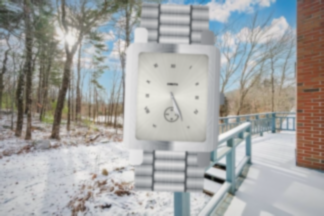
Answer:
5:26
